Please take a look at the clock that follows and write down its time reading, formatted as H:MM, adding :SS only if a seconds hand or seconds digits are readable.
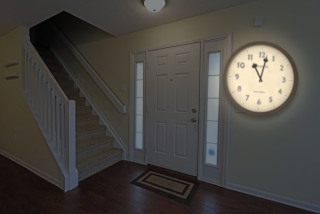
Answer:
11:02
